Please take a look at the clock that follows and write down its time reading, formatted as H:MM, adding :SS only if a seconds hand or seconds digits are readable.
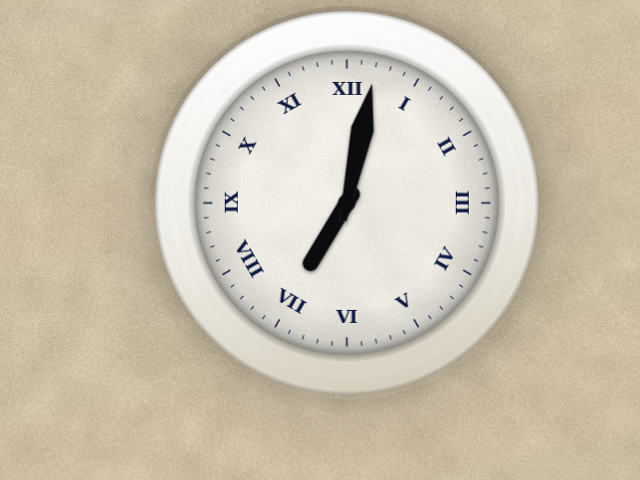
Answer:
7:02
